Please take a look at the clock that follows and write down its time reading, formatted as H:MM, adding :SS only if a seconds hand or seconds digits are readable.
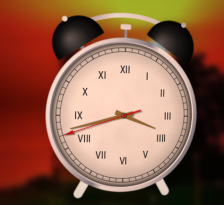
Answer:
3:42:42
